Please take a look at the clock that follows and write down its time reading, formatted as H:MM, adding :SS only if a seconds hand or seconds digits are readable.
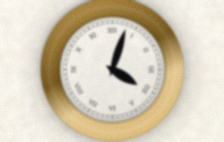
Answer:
4:03
